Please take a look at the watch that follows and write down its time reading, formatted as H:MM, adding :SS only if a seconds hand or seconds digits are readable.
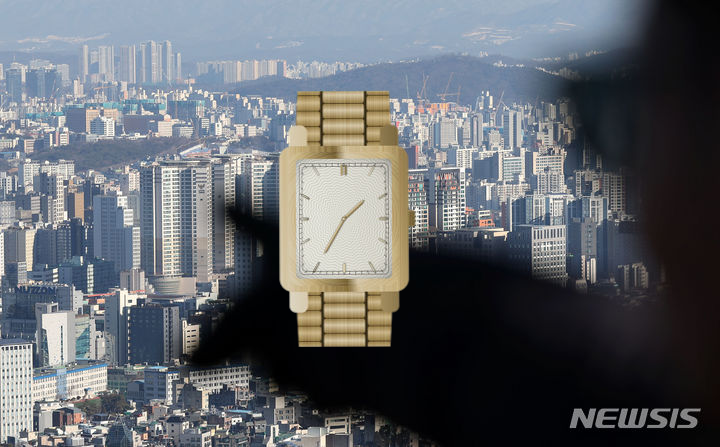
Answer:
1:35
